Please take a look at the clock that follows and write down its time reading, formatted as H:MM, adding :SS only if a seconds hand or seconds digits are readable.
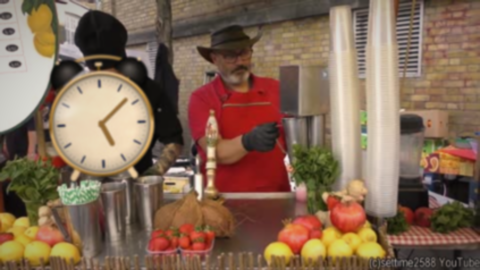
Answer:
5:08
